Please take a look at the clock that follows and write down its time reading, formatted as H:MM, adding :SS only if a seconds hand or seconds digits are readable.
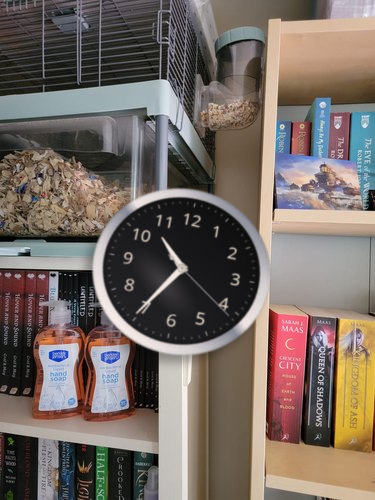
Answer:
10:35:21
